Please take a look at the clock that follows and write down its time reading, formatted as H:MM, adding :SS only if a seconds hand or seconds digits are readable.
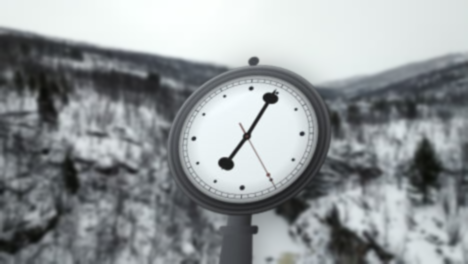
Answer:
7:04:25
